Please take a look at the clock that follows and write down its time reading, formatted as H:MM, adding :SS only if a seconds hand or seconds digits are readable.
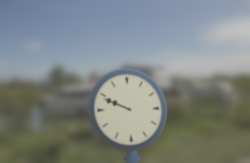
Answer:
9:49
